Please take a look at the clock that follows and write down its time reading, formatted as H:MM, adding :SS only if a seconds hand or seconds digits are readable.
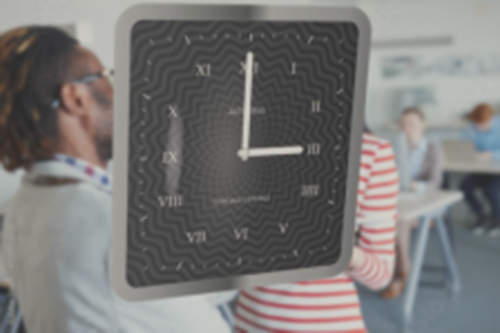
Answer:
3:00
